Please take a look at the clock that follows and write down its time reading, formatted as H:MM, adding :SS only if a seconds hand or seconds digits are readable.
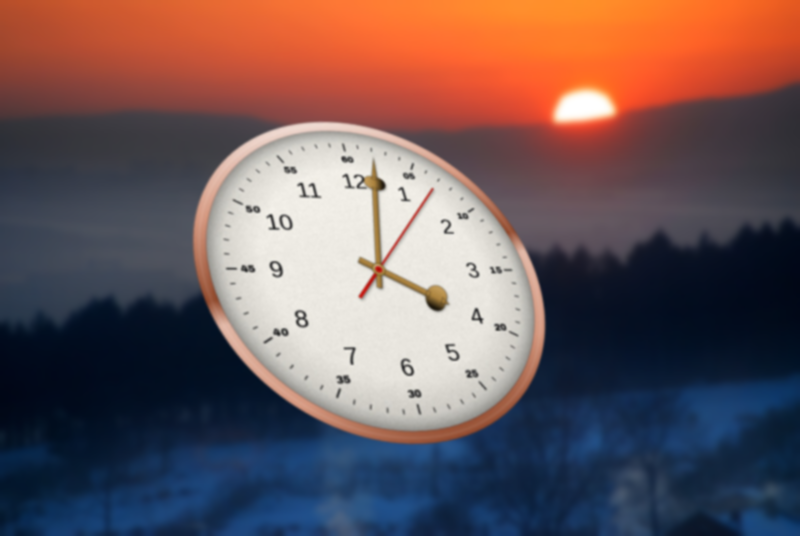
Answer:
4:02:07
